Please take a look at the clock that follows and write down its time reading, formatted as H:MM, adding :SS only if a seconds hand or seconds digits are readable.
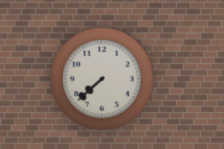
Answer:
7:38
